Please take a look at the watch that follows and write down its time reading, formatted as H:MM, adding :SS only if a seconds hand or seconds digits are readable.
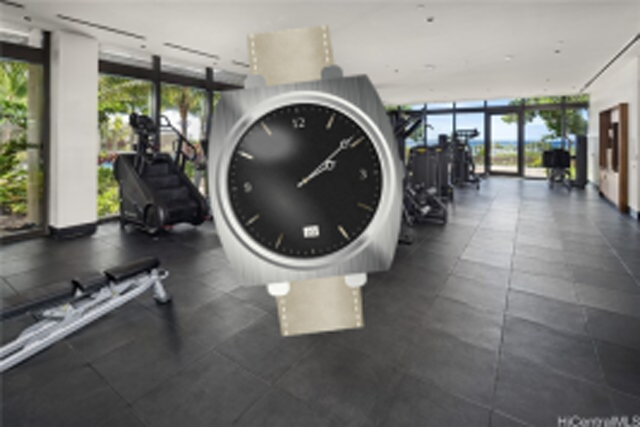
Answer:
2:09
